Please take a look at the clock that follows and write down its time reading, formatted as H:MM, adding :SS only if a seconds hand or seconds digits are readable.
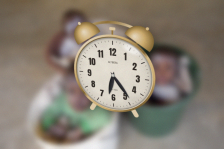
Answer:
6:24
